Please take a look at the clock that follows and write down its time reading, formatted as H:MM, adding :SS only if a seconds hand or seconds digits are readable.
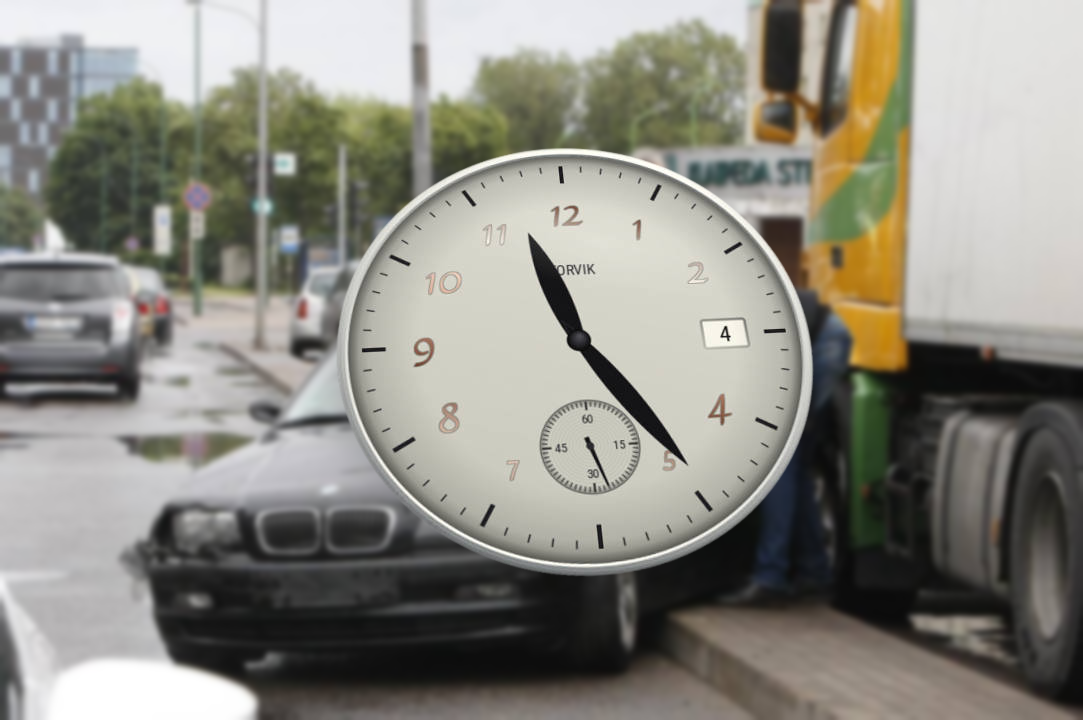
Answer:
11:24:27
